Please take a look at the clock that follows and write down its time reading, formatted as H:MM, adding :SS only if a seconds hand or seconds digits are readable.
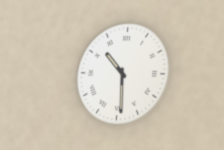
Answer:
10:29
